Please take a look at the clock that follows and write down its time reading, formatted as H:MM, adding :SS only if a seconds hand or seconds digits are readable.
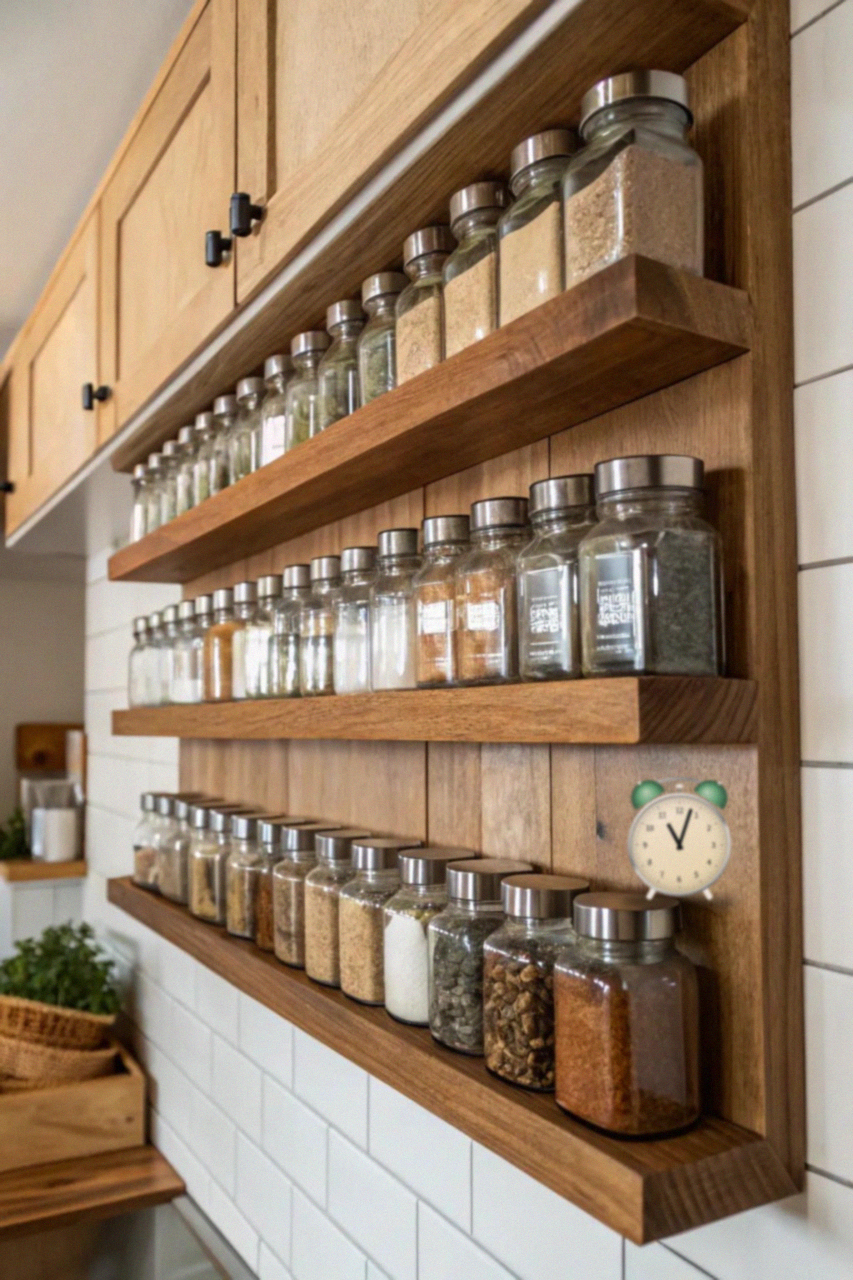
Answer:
11:03
